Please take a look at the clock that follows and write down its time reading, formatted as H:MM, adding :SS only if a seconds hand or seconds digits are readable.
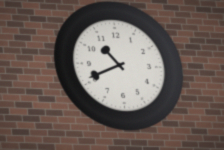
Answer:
10:41
